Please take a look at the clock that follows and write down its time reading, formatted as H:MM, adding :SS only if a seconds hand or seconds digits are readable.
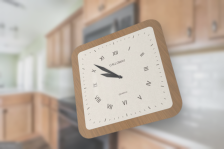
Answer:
9:52
